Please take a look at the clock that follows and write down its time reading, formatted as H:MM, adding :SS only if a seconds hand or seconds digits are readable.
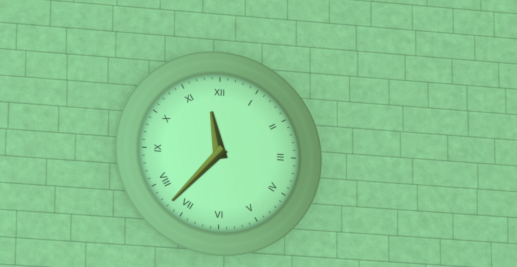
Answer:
11:37
